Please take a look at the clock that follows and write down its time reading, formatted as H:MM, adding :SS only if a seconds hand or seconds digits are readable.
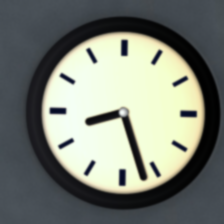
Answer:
8:27
